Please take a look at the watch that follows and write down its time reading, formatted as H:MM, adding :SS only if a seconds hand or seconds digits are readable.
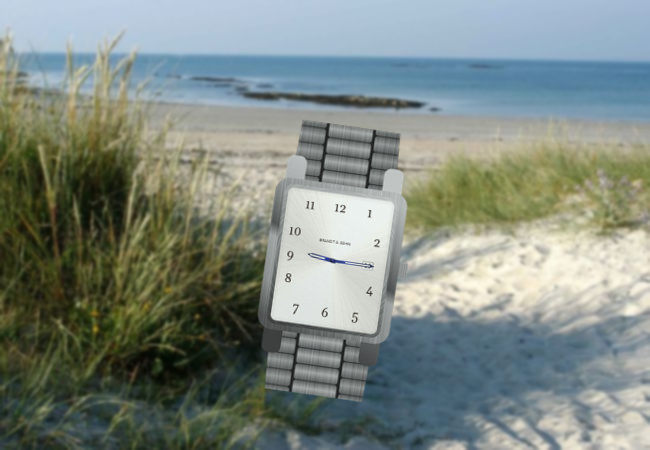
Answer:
9:15
